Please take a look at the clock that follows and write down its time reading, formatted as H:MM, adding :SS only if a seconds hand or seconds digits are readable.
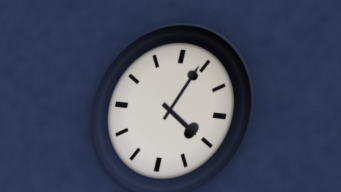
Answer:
4:04
